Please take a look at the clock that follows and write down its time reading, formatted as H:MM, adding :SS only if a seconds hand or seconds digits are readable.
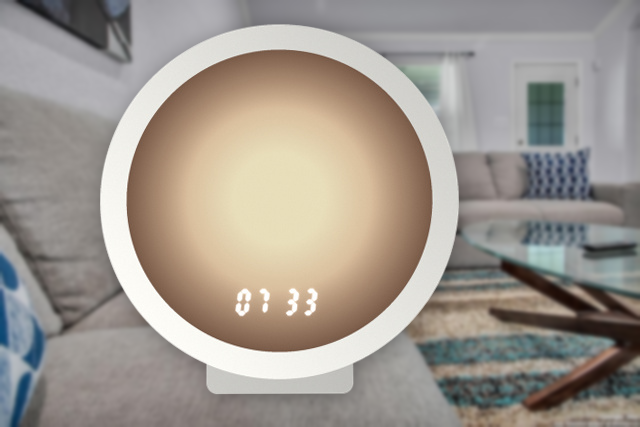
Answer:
7:33
